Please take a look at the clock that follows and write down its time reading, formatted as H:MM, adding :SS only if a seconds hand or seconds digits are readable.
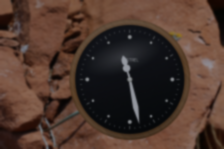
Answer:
11:28
